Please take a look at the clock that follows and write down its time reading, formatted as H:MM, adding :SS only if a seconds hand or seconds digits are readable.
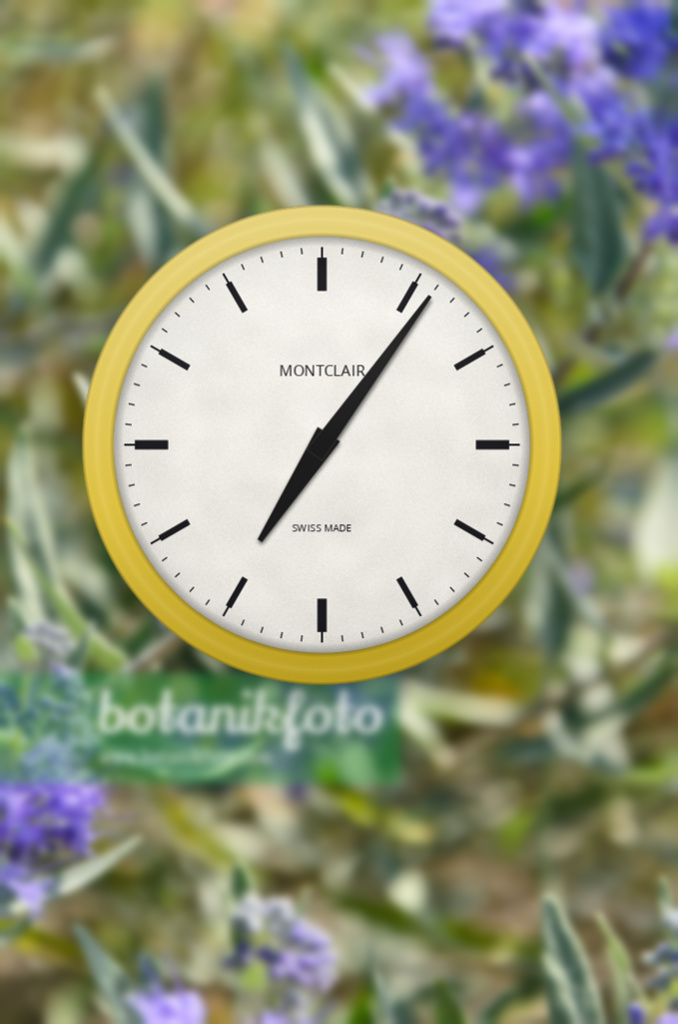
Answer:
7:06
